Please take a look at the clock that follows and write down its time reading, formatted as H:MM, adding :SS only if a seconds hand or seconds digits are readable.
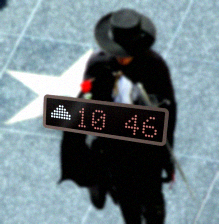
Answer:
10:46
